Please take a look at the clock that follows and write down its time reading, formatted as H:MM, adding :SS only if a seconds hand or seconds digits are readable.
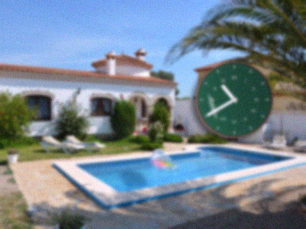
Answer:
10:40
